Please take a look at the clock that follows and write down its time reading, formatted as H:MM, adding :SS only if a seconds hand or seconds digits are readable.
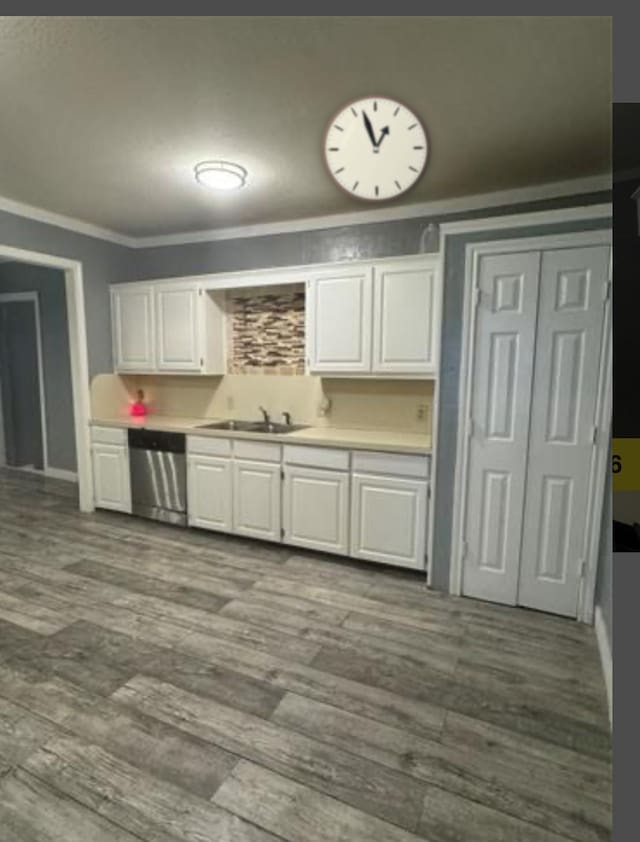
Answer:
12:57
